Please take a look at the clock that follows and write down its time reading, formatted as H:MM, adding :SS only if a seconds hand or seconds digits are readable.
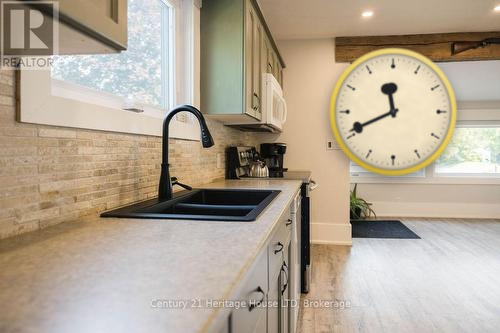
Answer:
11:41
